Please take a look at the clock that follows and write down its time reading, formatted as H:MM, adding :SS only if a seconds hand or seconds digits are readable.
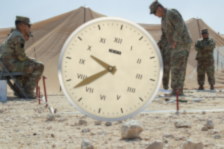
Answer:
9:38
